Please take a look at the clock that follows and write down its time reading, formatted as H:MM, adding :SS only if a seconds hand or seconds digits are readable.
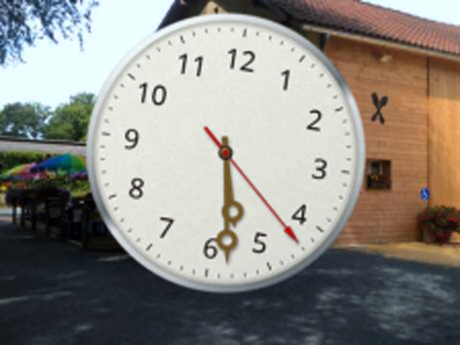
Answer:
5:28:22
